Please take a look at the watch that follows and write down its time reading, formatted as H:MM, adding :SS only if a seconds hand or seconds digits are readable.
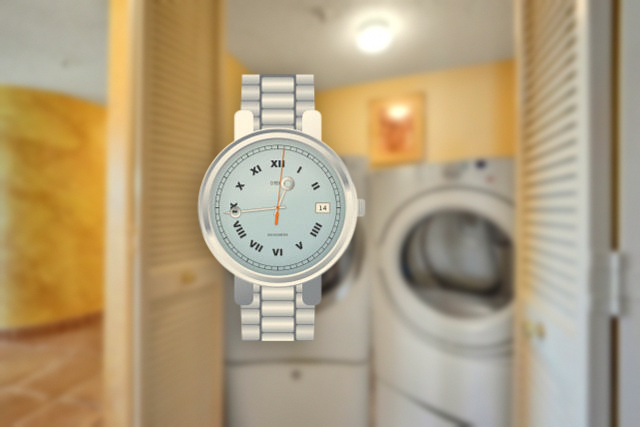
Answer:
12:44:01
